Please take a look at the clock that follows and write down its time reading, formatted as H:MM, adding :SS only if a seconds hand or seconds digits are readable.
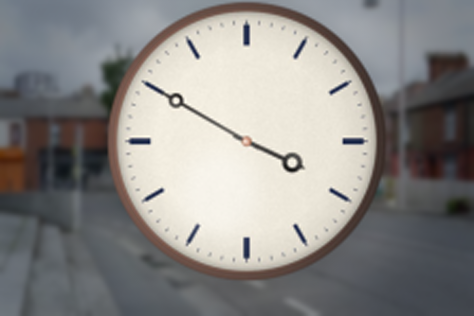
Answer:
3:50
